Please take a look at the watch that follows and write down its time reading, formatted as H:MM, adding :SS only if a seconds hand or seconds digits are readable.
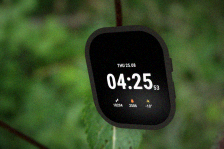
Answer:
4:25
